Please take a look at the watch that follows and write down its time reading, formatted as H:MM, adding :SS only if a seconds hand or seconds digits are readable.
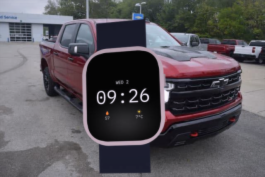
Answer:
9:26
